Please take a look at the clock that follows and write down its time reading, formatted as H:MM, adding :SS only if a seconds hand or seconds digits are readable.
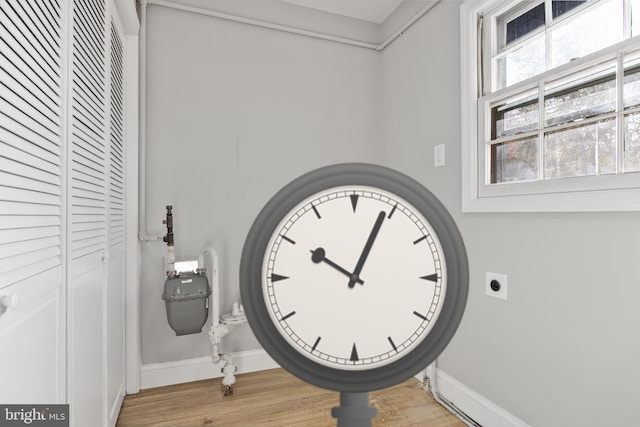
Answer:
10:04
